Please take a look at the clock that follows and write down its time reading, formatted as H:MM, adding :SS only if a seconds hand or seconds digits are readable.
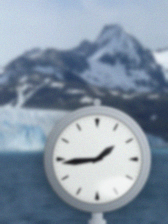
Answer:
1:44
